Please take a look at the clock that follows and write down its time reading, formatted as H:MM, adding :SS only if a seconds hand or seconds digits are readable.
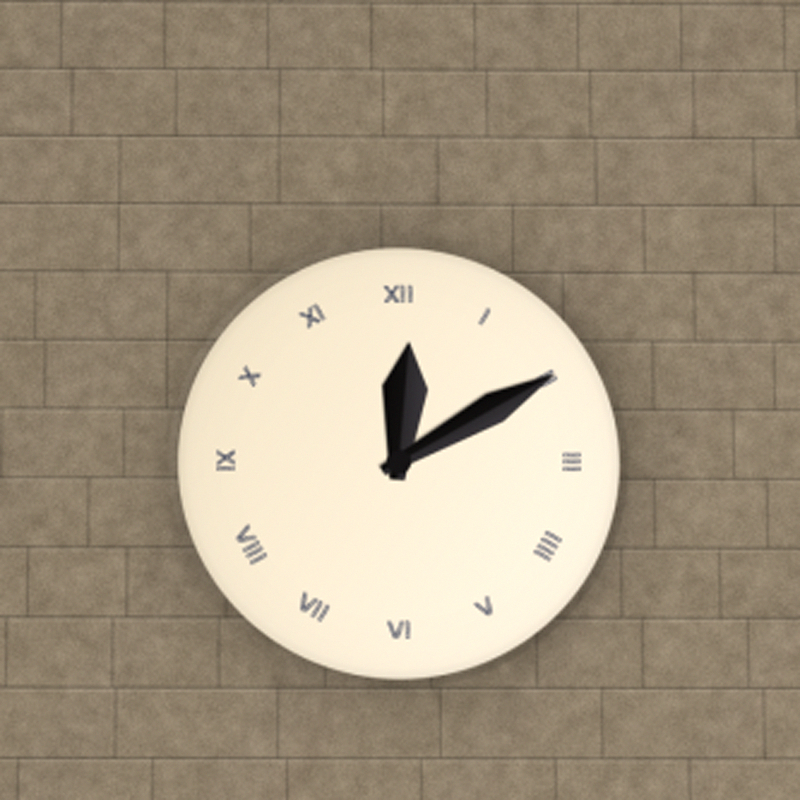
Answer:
12:10
